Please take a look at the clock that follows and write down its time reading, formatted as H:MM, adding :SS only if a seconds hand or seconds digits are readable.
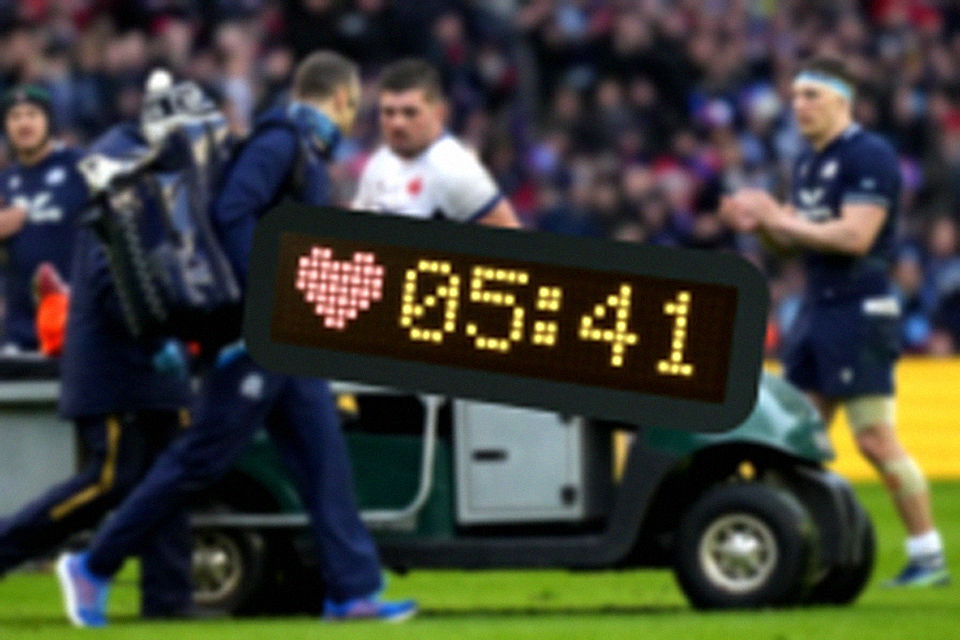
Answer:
5:41
